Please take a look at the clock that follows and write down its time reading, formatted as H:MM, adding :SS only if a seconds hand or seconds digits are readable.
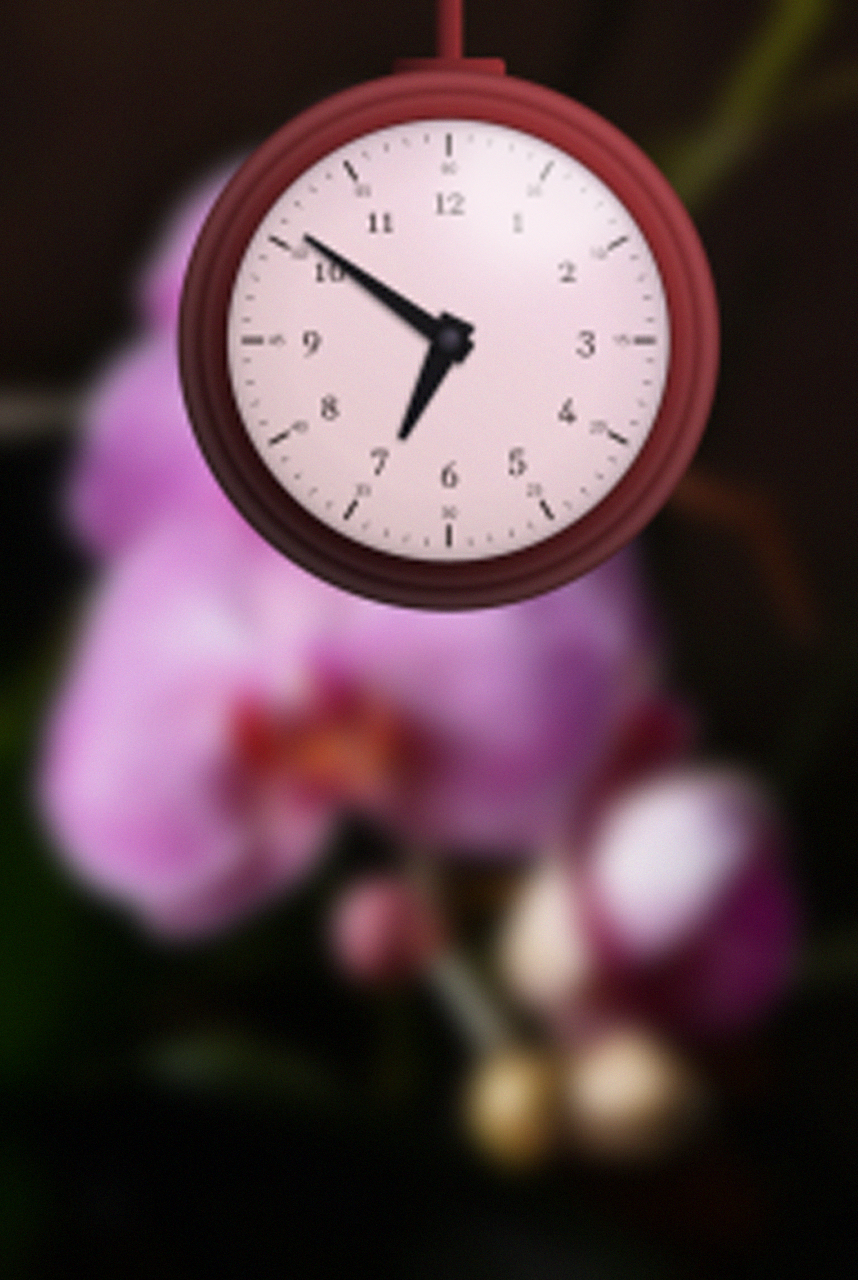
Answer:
6:51
